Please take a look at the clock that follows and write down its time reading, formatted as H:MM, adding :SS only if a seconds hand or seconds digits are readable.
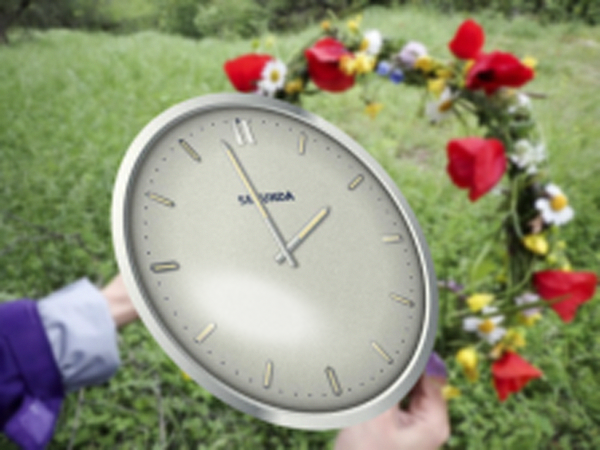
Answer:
1:58
